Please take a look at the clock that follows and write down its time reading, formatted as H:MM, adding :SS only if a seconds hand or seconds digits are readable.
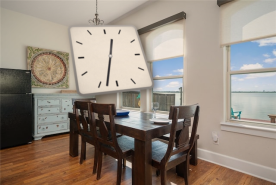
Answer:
12:33
